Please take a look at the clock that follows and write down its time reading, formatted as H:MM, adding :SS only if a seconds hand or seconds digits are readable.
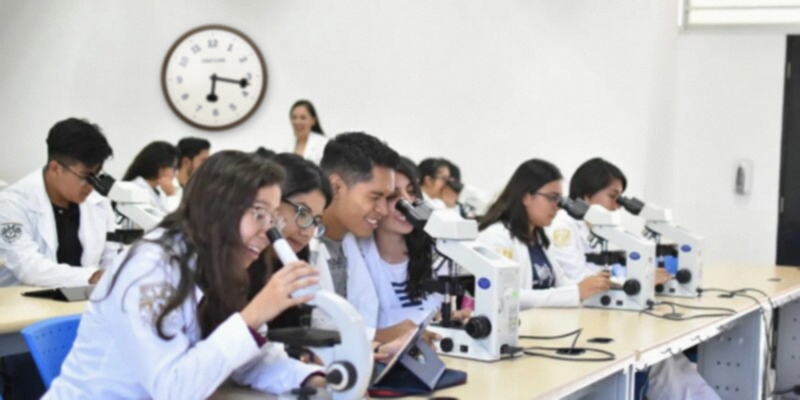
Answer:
6:17
